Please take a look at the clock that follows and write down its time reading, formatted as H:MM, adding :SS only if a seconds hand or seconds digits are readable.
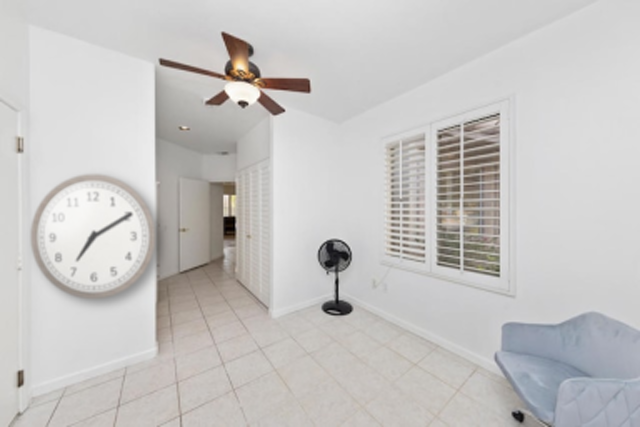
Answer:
7:10
